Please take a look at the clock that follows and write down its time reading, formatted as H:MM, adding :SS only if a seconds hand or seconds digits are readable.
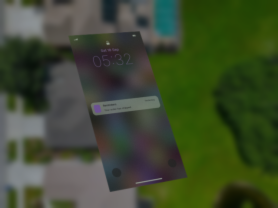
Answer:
5:32
